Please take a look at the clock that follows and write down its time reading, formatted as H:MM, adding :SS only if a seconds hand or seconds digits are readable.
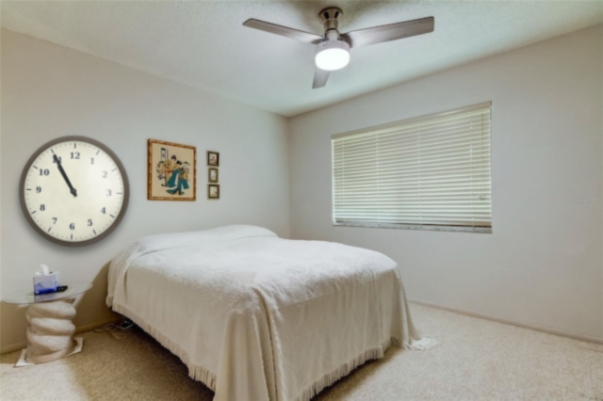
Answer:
10:55
